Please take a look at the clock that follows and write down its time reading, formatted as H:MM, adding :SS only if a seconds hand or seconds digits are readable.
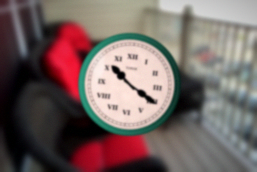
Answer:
10:20
